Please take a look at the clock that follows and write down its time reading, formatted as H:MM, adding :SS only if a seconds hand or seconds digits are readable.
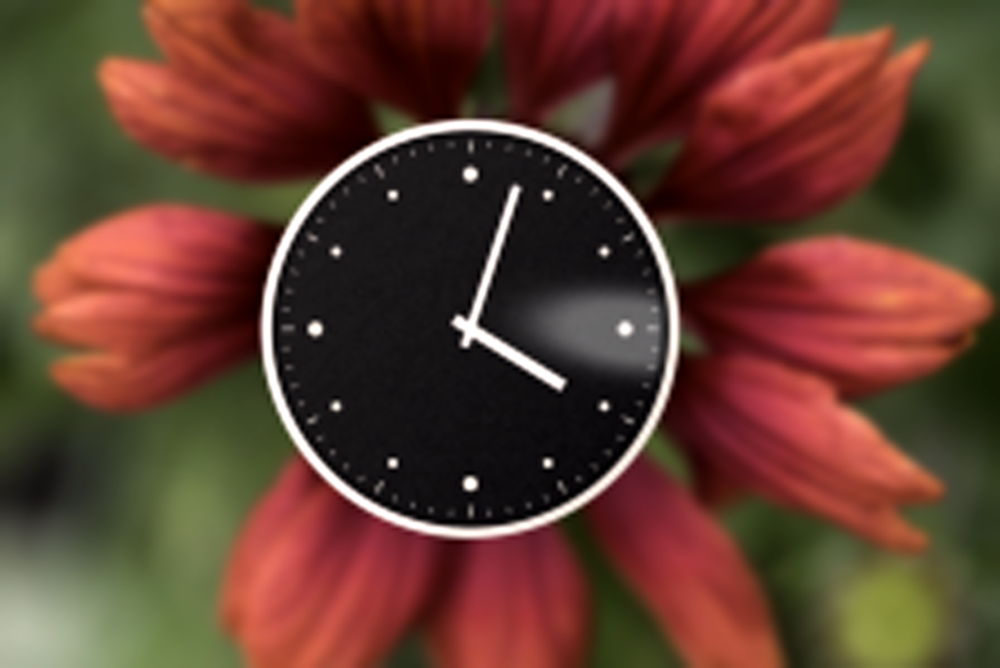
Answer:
4:03
